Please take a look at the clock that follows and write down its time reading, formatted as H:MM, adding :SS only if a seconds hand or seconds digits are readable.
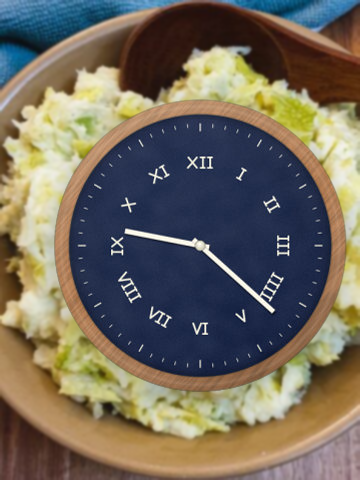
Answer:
9:22
